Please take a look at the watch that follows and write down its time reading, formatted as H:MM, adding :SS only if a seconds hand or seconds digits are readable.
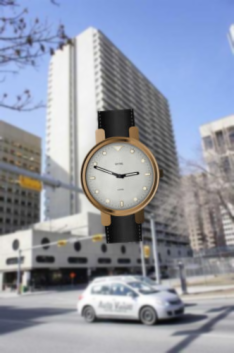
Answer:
2:49
